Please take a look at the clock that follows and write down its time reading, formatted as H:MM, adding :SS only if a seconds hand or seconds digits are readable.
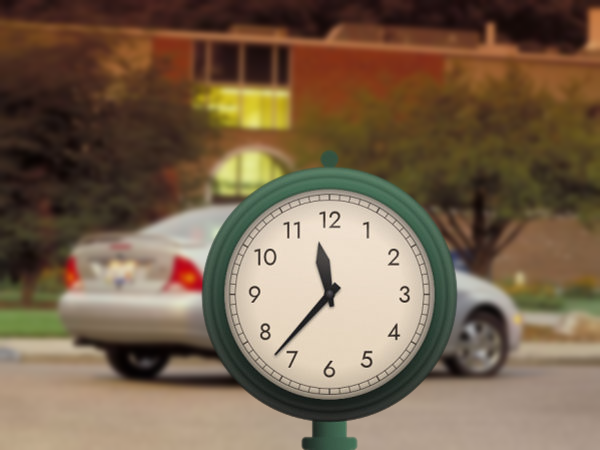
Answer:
11:37
